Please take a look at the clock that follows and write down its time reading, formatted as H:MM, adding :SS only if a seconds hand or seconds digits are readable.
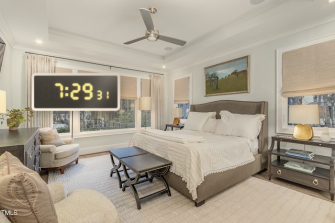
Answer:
7:29:31
